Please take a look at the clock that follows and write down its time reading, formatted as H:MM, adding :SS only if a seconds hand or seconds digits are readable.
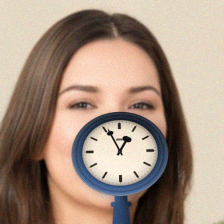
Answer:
12:56
